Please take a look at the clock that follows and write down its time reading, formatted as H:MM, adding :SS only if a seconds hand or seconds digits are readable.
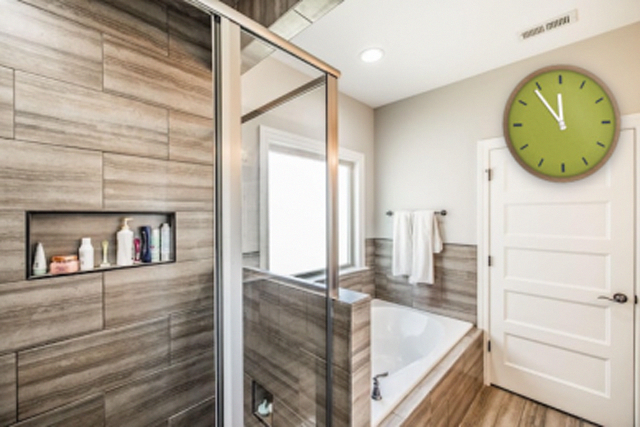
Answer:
11:54
